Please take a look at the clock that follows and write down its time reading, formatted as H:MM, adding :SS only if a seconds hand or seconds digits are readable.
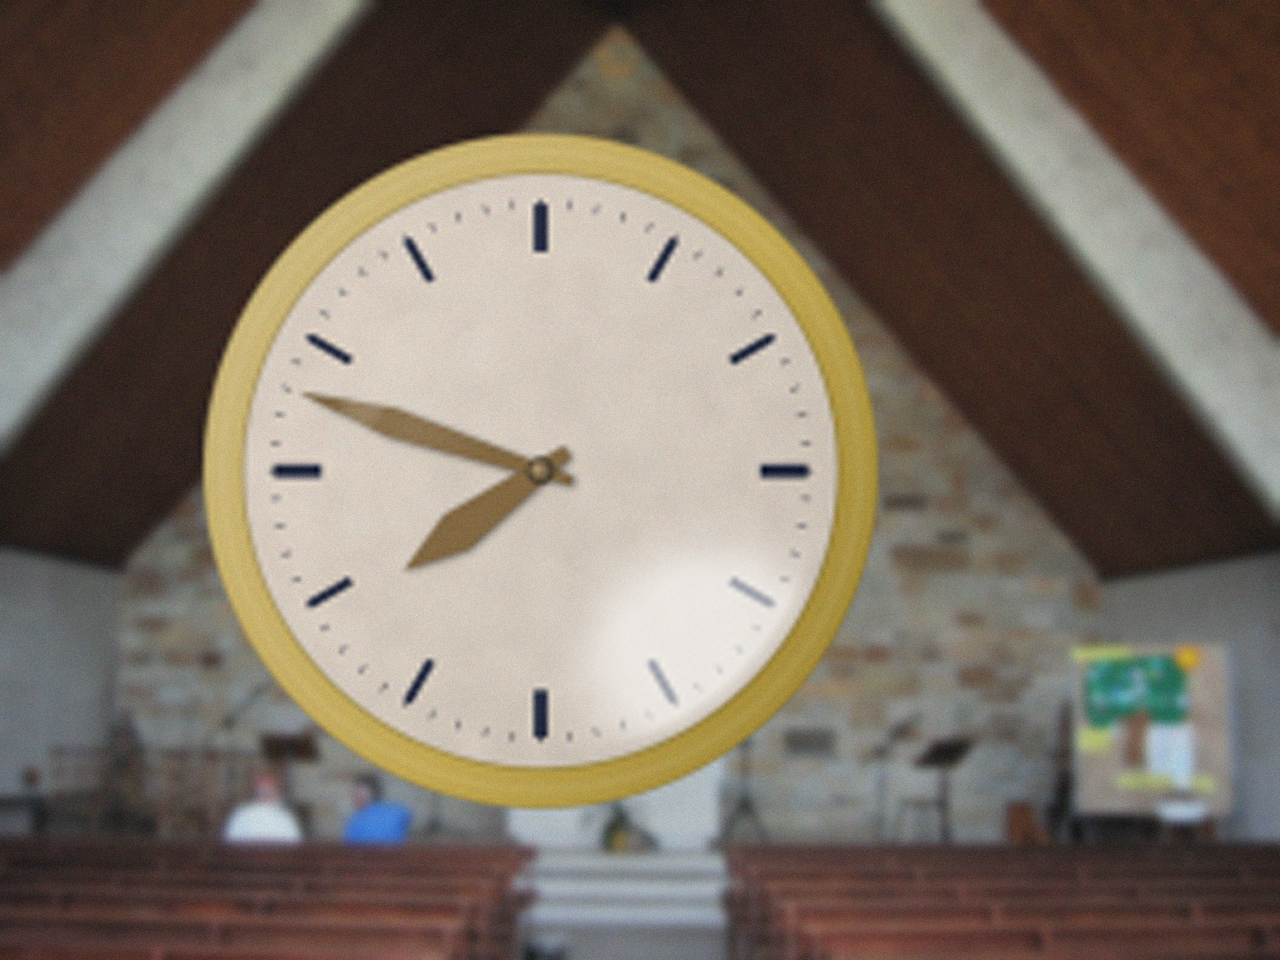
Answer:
7:48
